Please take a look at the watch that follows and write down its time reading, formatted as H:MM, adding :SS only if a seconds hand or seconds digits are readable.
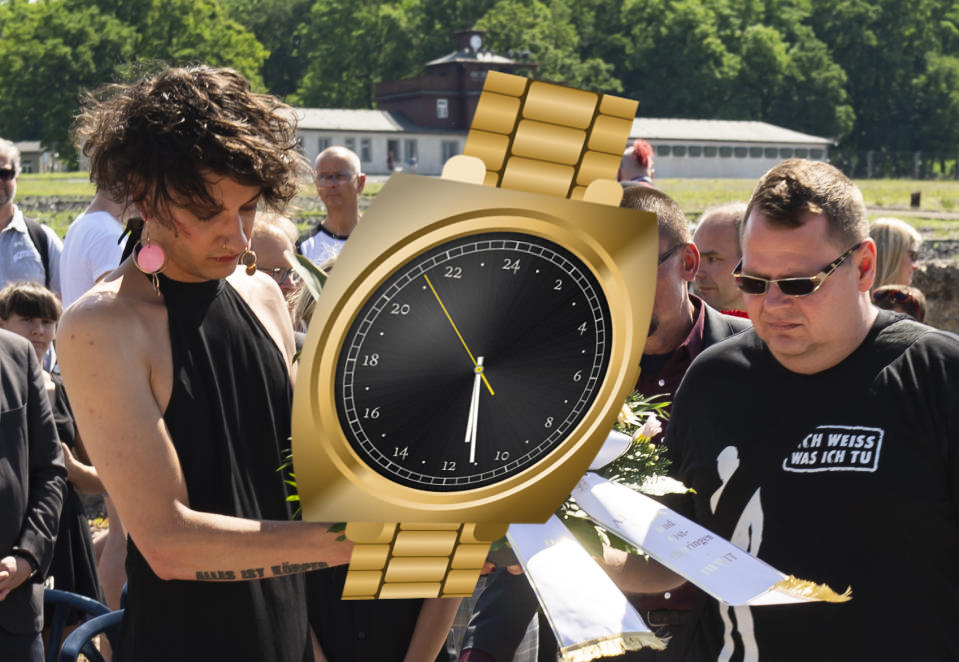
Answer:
11:27:53
